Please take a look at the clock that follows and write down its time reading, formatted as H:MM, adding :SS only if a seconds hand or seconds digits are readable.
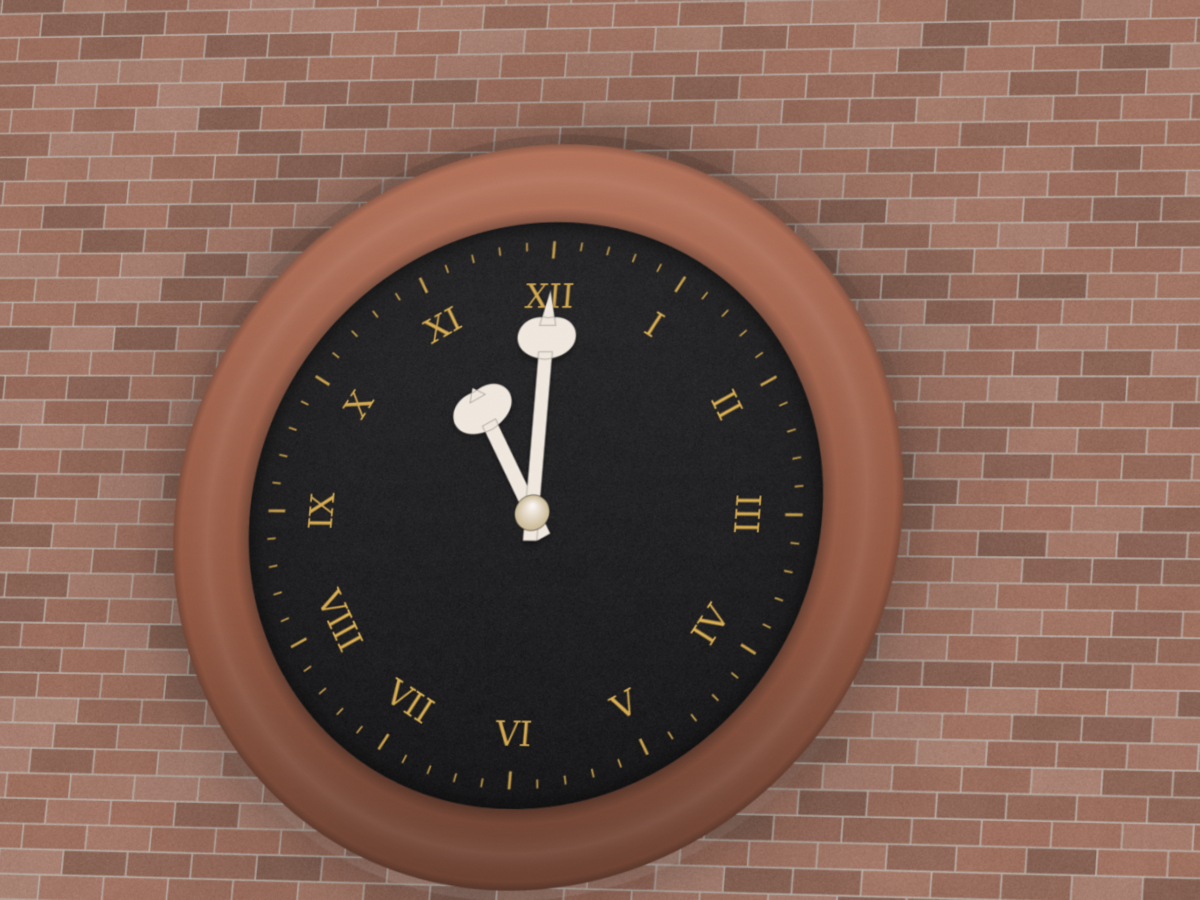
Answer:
11:00
